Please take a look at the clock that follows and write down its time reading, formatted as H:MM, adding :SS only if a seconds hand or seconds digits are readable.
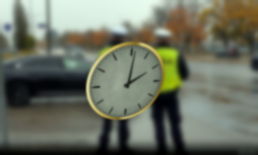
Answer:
2:01
